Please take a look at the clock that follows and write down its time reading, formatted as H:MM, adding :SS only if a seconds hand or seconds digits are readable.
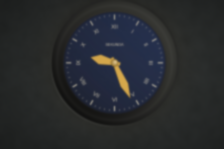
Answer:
9:26
